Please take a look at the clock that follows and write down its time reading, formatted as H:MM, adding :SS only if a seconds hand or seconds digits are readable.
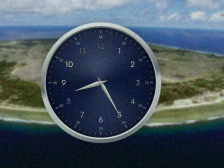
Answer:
8:25
